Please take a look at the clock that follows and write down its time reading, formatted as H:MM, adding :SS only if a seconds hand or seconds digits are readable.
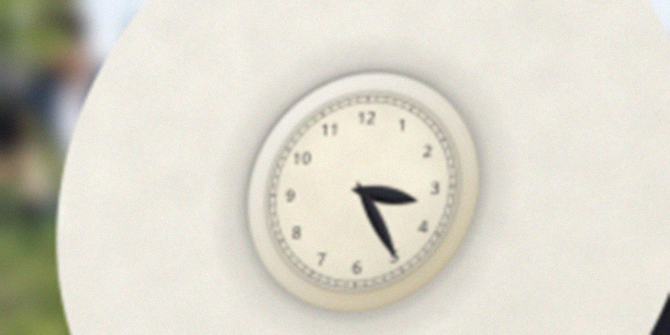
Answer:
3:25
